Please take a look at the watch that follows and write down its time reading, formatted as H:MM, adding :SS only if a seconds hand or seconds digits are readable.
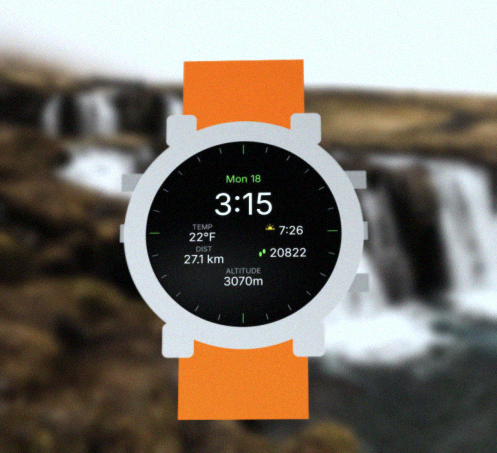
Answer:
3:15
